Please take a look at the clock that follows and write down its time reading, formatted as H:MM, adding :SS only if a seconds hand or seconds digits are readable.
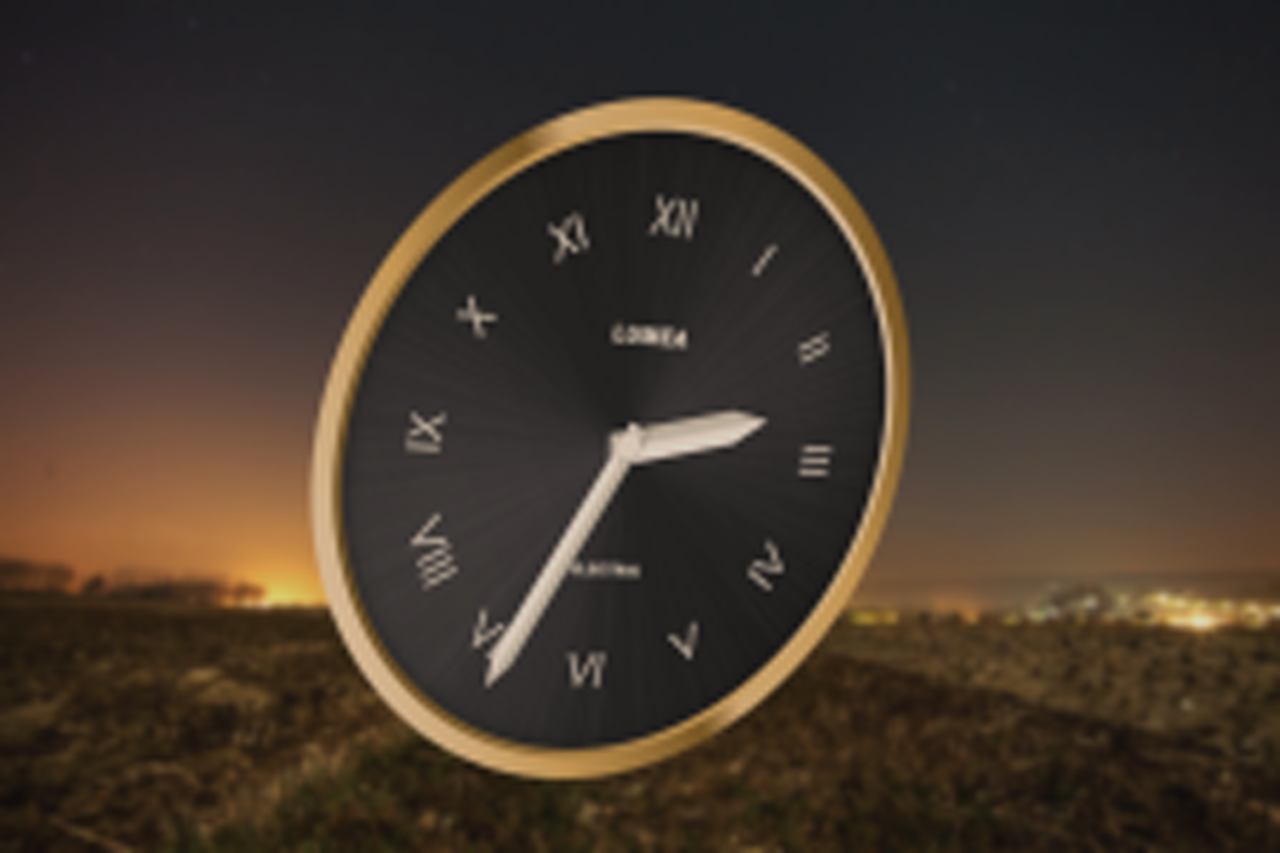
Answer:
2:34
